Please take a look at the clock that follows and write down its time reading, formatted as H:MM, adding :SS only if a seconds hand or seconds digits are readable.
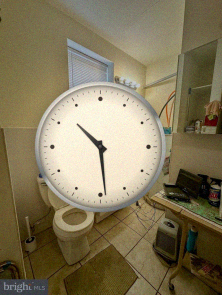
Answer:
10:29
